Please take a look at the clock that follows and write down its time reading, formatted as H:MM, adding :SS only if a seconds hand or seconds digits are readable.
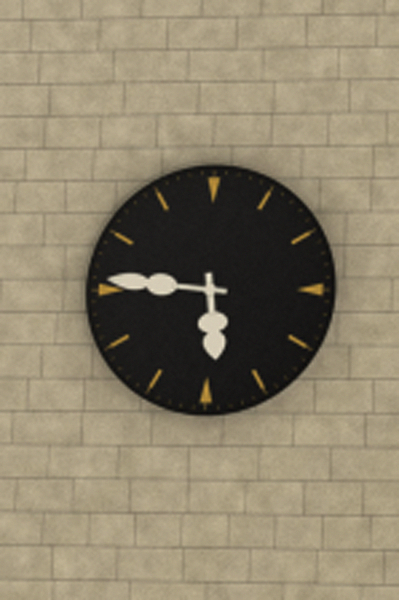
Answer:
5:46
